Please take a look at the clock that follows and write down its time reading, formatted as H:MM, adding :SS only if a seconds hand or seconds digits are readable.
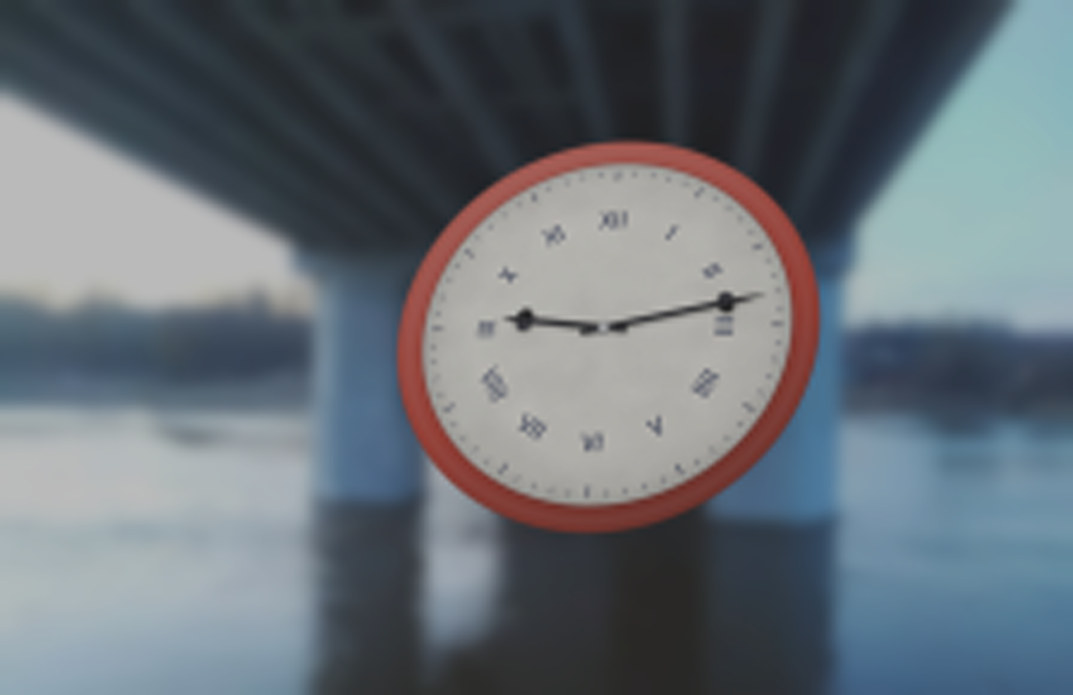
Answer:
9:13
